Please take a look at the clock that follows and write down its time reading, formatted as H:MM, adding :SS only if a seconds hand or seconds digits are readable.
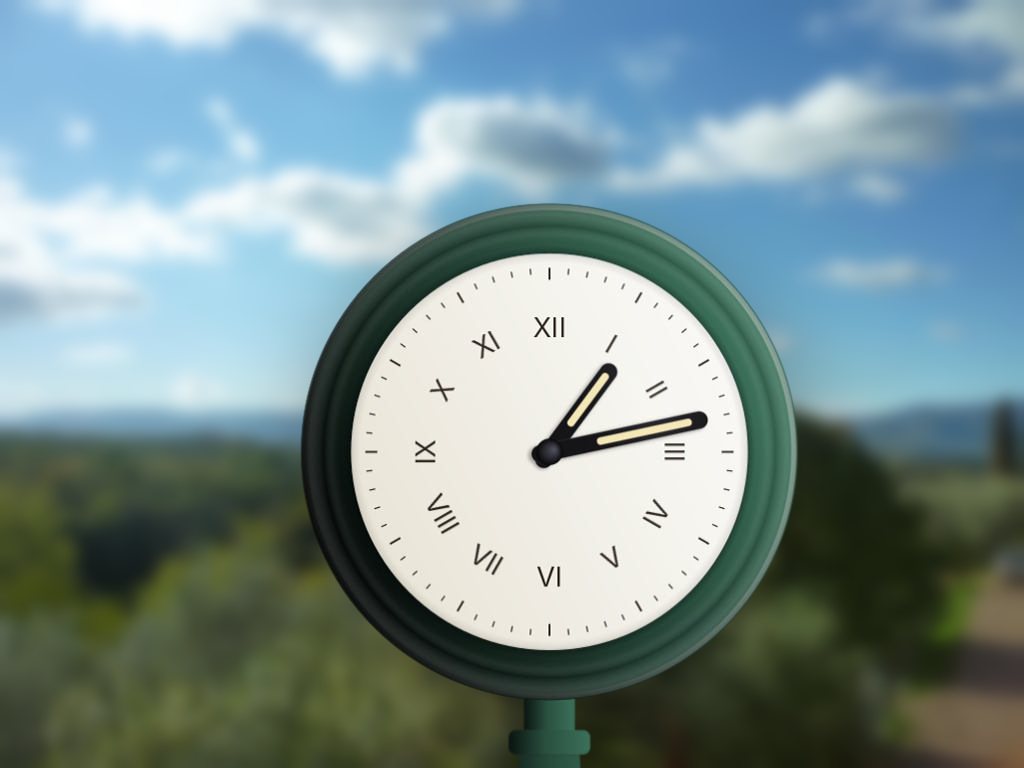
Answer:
1:13
